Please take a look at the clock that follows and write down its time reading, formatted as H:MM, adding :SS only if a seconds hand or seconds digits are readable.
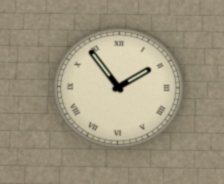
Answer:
1:54
